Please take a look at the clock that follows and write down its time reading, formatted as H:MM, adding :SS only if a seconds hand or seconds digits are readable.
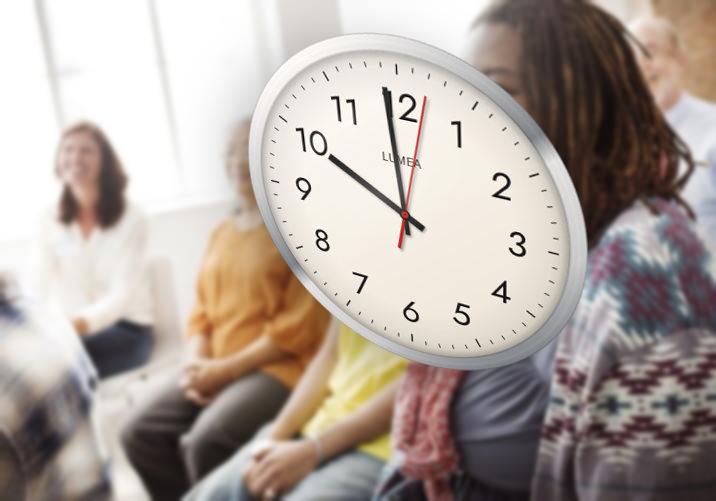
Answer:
9:59:02
